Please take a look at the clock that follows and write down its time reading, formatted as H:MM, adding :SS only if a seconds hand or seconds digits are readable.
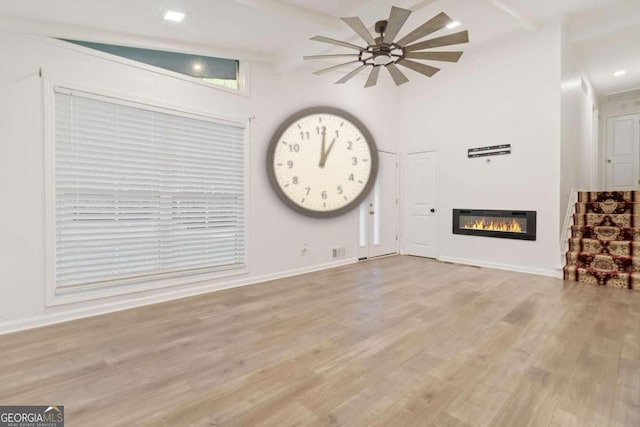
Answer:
1:01
